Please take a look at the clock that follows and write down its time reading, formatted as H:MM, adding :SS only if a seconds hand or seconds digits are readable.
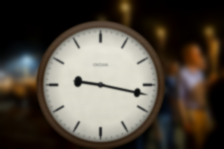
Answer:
9:17
